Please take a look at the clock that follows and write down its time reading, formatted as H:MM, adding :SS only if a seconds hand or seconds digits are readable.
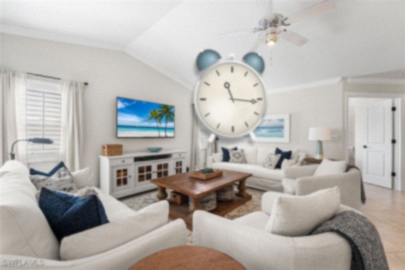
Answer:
11:16
